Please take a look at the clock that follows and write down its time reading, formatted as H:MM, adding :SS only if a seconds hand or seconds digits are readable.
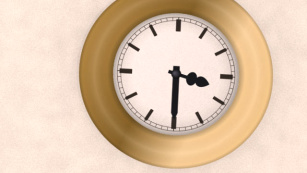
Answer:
3:30
